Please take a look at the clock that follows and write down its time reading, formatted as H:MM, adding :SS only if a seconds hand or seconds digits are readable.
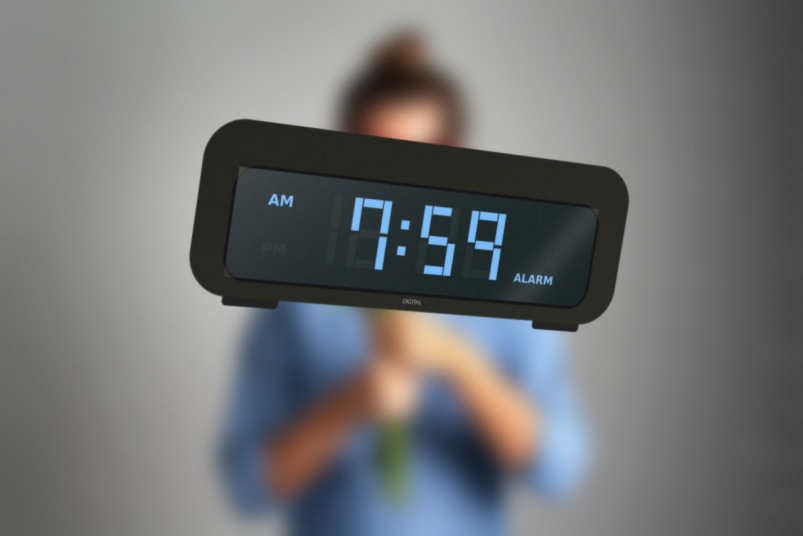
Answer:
7:59
